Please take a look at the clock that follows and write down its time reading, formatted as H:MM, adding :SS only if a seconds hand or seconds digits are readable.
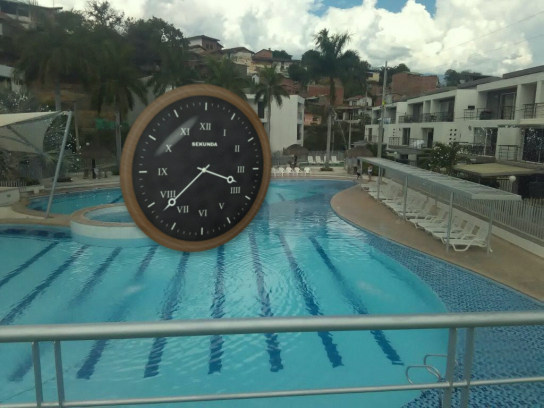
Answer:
3:38
